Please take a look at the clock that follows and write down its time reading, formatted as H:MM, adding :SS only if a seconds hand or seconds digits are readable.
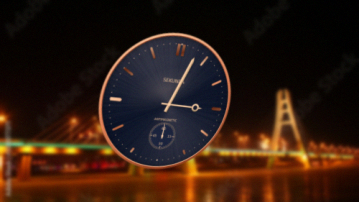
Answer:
3:03
